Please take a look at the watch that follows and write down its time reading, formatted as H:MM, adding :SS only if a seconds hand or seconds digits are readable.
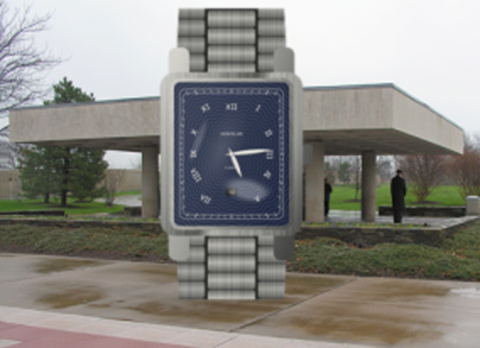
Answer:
5:14
